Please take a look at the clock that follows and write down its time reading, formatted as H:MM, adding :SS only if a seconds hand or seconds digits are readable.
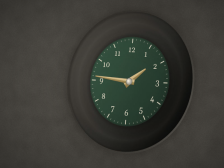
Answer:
1:46
